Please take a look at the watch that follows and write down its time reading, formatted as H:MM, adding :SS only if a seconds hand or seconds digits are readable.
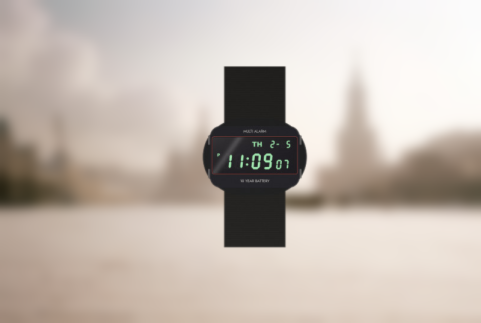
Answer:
11:09:07
